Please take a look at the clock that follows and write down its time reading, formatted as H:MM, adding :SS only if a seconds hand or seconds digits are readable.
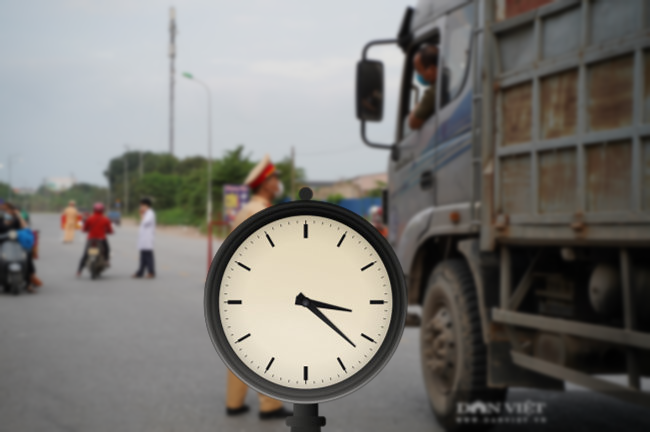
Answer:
3:22
